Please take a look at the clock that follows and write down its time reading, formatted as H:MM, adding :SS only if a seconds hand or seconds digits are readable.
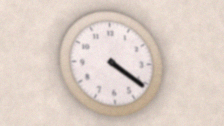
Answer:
4:21
